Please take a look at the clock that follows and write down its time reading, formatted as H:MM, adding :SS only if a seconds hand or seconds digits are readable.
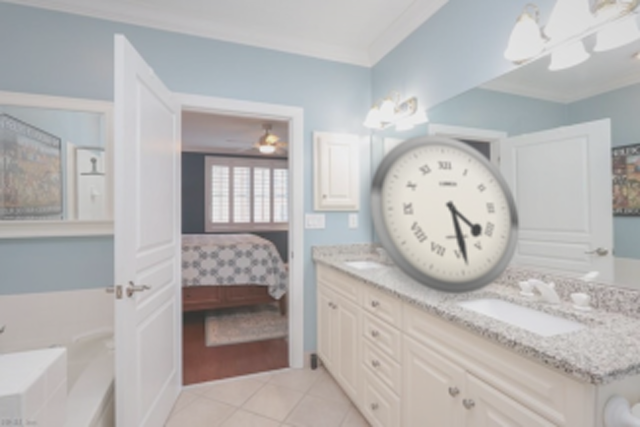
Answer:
4:29
